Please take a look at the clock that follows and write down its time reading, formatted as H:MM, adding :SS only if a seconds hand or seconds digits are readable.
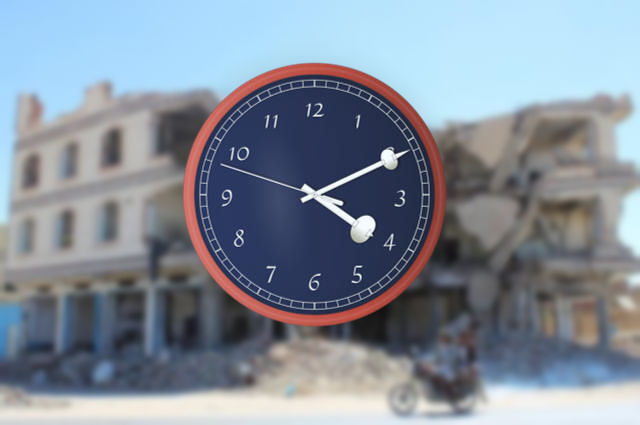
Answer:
4:10:48
